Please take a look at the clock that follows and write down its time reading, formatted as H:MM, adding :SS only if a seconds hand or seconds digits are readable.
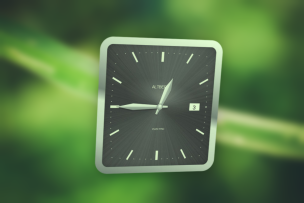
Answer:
12:45
